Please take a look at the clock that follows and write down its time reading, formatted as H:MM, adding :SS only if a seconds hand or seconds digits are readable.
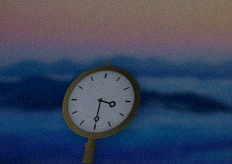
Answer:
3:30
